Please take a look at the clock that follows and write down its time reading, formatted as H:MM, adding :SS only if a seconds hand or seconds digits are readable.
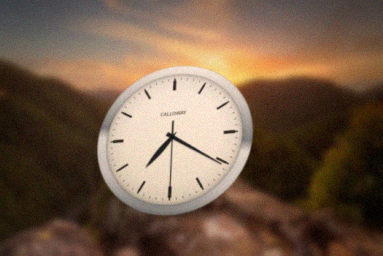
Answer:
7:20:30
